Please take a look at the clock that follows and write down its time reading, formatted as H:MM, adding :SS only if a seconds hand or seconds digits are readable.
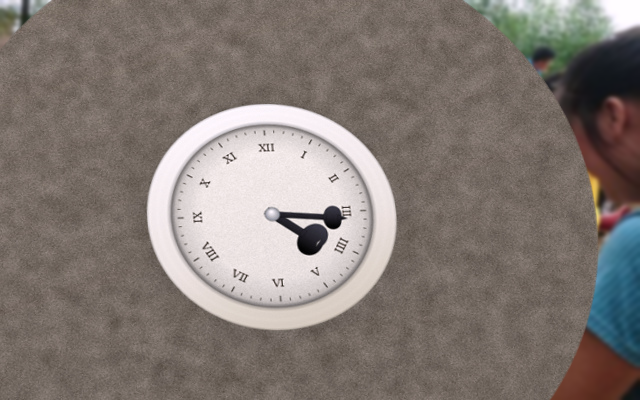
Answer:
4:16
